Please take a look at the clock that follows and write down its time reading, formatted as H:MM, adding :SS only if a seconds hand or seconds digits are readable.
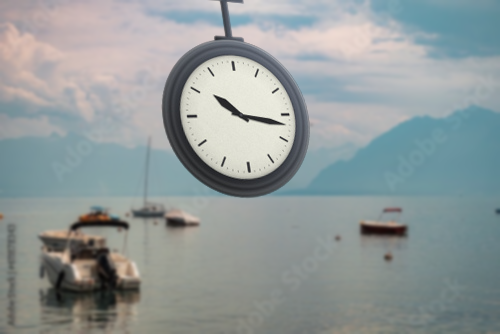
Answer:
10:17
